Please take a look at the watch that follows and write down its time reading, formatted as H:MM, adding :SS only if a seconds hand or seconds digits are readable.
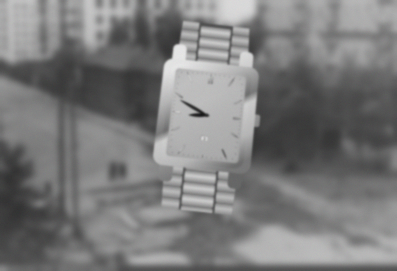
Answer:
8:49
